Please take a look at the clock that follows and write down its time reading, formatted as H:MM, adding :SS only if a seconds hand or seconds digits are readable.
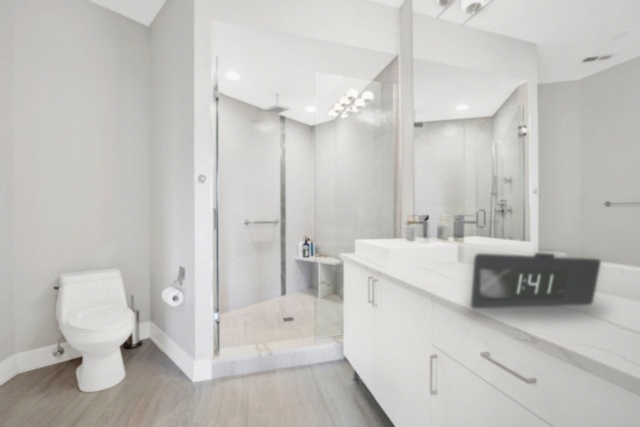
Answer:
1:41
